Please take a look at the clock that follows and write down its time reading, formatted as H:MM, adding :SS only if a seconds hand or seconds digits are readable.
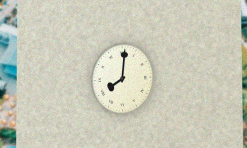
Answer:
8:01
